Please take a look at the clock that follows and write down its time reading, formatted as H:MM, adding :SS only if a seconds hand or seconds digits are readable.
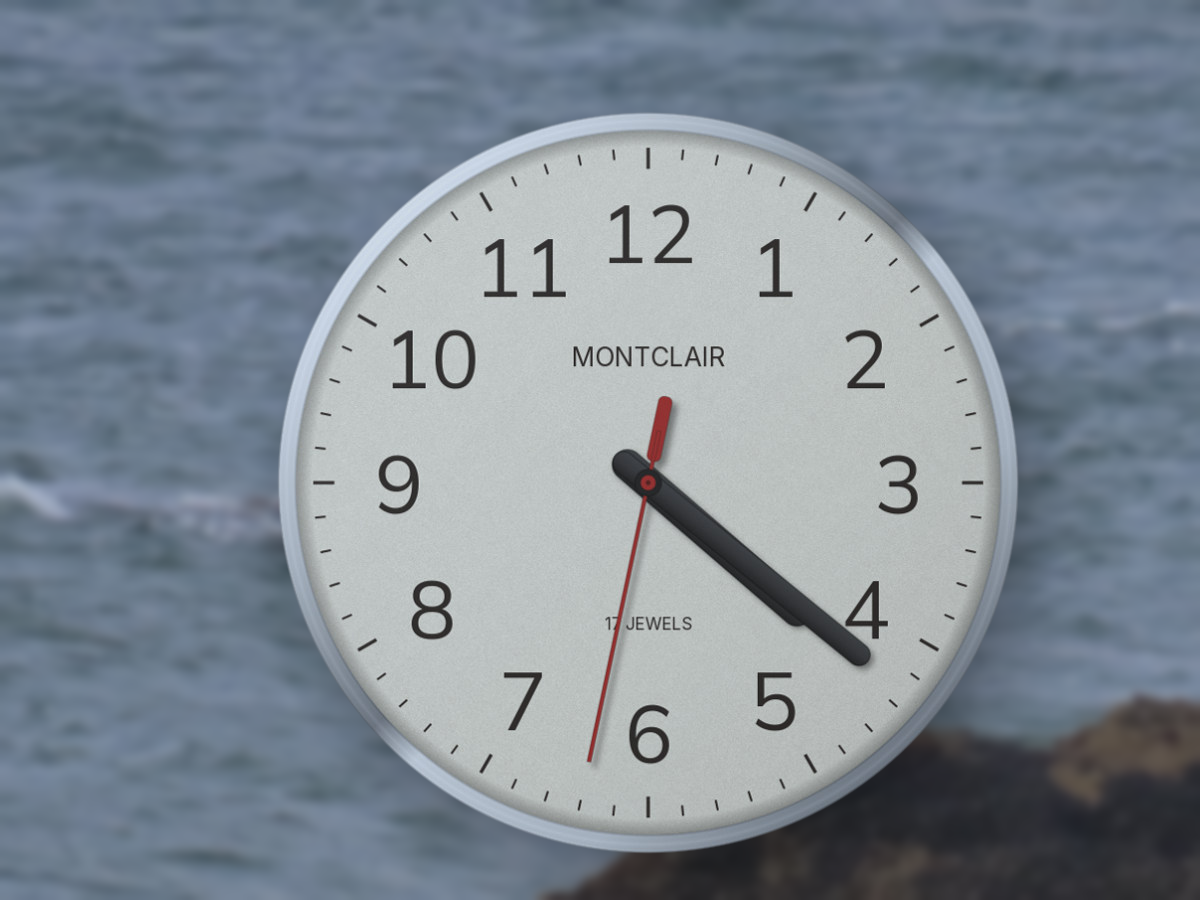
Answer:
4:21:32
